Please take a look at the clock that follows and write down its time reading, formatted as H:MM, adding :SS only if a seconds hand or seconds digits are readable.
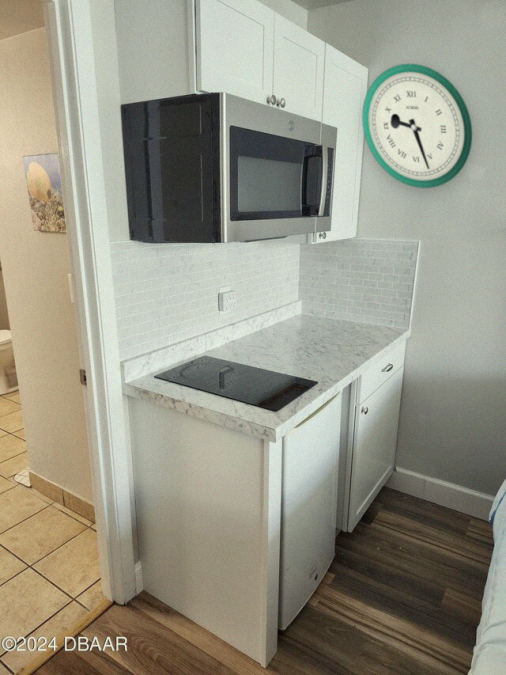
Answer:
9:27
